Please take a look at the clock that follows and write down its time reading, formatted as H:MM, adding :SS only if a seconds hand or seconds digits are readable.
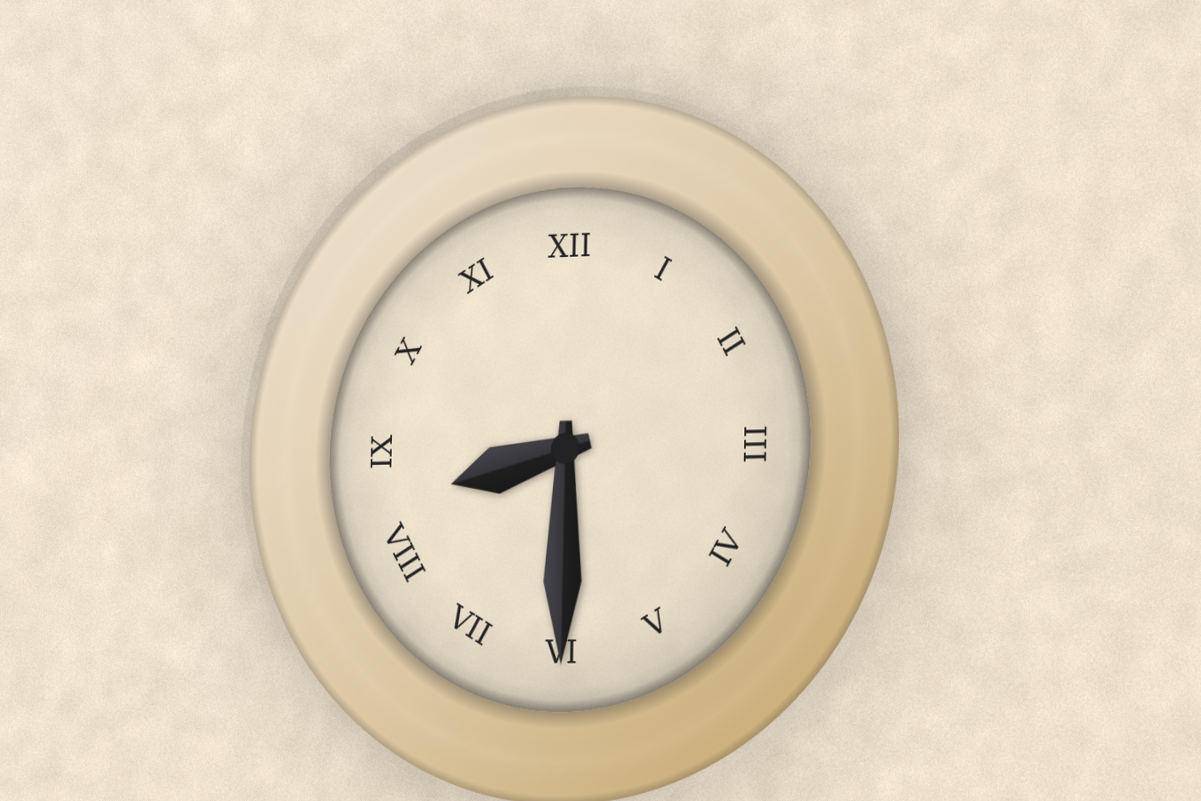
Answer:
8:30
